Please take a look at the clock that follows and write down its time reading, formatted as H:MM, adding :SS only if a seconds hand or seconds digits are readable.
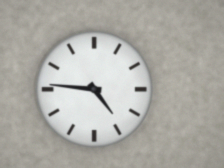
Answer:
4:46
